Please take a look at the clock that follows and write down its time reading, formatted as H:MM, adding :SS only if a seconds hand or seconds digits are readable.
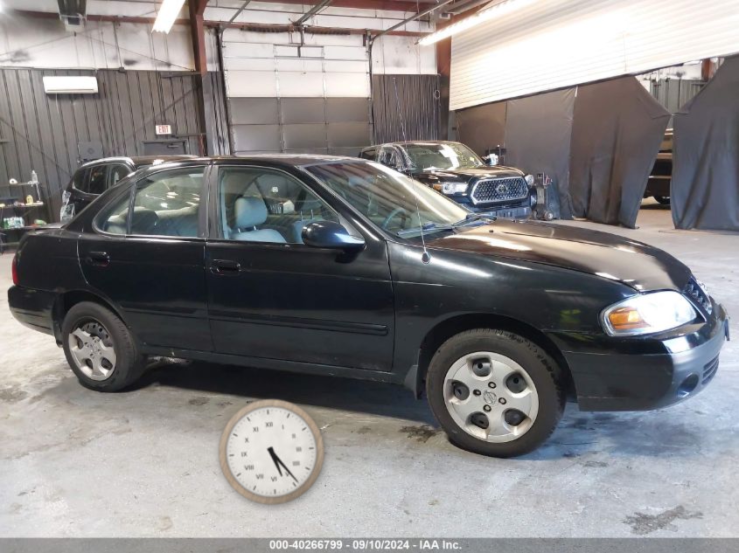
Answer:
5:24
